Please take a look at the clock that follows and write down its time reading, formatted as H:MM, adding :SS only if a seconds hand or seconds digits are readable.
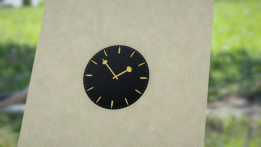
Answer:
1:53
